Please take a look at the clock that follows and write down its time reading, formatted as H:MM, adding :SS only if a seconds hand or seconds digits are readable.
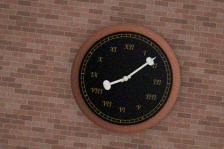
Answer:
8:08
